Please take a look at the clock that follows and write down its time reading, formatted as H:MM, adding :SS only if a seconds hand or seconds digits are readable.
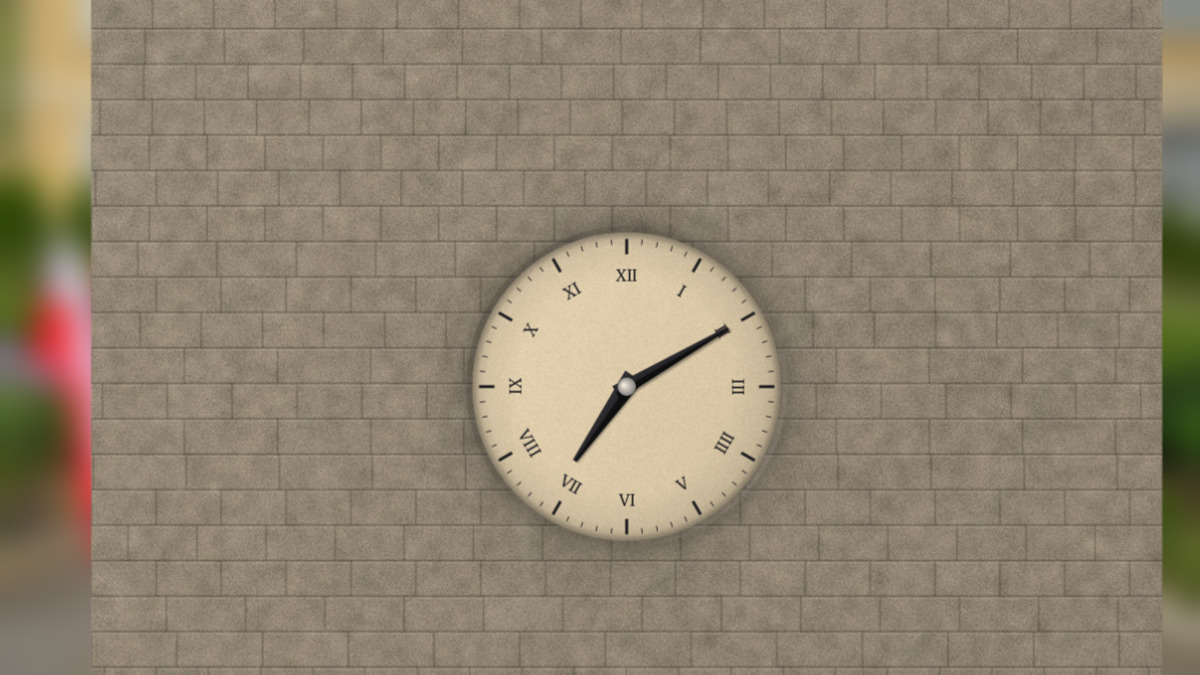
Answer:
7:10
